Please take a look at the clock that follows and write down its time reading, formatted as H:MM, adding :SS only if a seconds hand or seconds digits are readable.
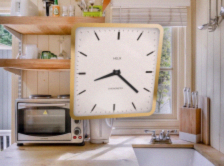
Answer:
8:22
